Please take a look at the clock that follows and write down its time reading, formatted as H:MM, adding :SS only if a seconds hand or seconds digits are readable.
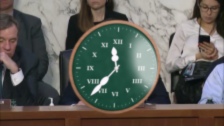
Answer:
11:37
